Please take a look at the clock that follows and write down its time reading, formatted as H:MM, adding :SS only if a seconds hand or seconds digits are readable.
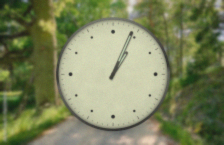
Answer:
1:04
